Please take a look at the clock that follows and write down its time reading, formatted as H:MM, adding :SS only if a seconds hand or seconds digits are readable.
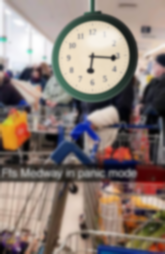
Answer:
6:16
